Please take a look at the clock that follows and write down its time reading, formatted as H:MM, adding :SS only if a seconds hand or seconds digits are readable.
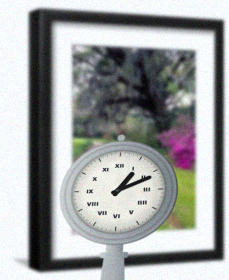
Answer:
1:11
